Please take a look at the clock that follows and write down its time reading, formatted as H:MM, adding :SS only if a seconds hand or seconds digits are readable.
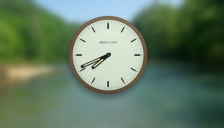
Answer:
7:41
